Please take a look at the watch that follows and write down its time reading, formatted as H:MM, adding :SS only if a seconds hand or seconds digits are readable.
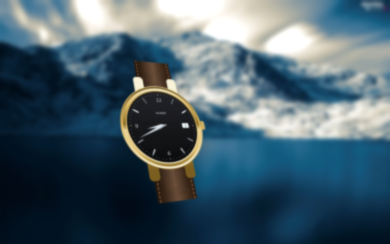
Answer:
8:41
